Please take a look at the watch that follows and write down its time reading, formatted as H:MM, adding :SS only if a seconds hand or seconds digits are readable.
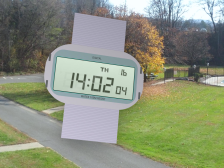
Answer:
14:02:04
